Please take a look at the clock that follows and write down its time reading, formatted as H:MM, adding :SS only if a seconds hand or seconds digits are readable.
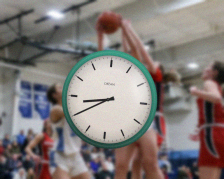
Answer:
8:40
